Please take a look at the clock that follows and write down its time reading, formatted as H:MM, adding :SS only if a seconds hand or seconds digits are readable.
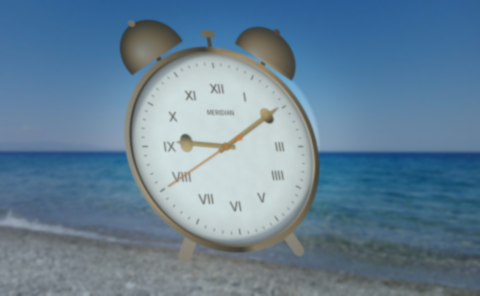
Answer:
9:09:40
